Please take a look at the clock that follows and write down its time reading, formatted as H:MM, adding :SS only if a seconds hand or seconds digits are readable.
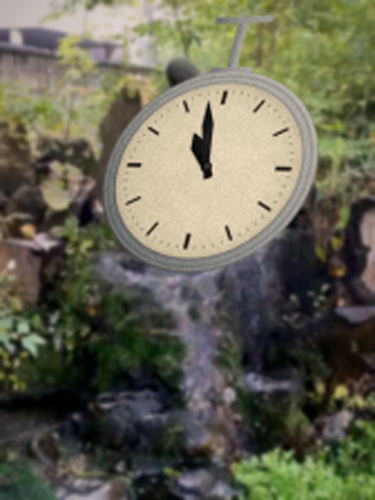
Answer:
10:58
